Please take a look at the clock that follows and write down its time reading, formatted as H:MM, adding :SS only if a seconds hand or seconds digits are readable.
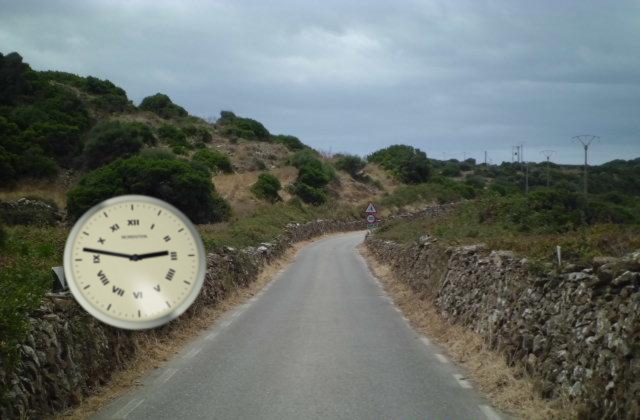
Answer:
2:47
